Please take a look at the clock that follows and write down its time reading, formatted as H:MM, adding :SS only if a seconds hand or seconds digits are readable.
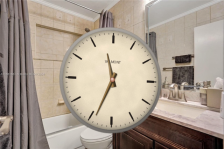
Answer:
11:34
